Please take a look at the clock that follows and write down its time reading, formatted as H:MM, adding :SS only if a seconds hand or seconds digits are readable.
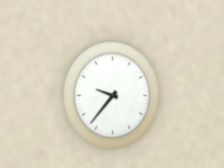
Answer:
9:37
